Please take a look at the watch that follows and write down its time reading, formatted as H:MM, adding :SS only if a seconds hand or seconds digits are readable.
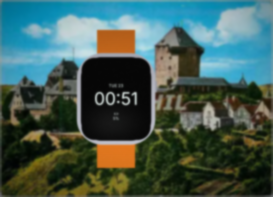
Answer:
0:51
